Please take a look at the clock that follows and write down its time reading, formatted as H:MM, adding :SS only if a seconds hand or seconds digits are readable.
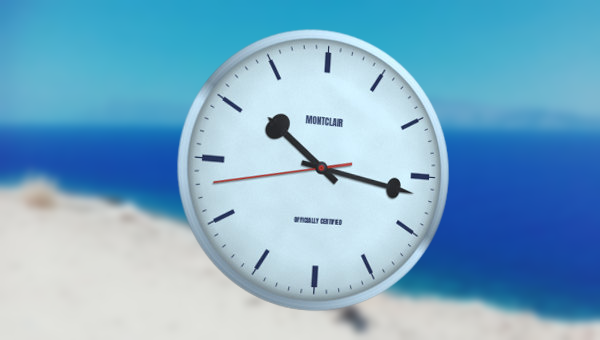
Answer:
10:16:43
